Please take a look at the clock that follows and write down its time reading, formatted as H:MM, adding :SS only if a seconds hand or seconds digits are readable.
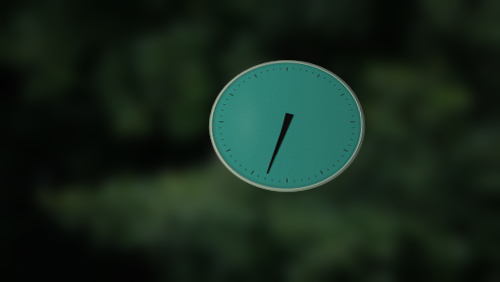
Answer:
6:33
